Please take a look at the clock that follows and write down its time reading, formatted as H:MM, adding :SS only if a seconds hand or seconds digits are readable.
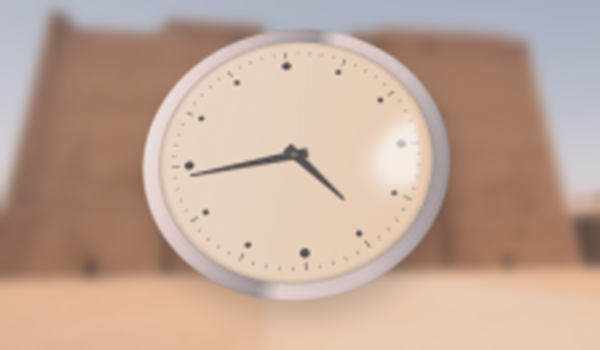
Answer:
4:44
